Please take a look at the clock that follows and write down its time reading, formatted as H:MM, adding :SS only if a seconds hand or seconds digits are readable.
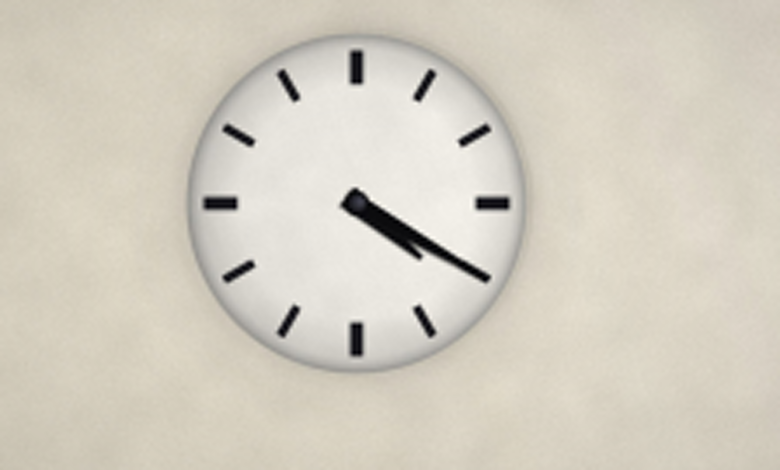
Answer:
4:20
